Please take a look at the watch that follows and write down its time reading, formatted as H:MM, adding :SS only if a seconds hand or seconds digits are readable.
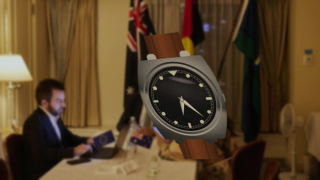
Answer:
6:23
